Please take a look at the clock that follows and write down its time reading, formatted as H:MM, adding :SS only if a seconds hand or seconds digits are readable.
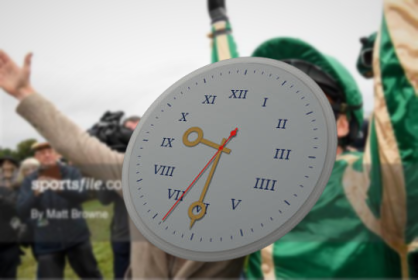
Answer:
9:30:34
